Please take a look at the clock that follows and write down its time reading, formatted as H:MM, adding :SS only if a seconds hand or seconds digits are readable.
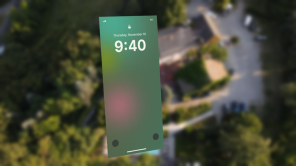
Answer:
9:40
